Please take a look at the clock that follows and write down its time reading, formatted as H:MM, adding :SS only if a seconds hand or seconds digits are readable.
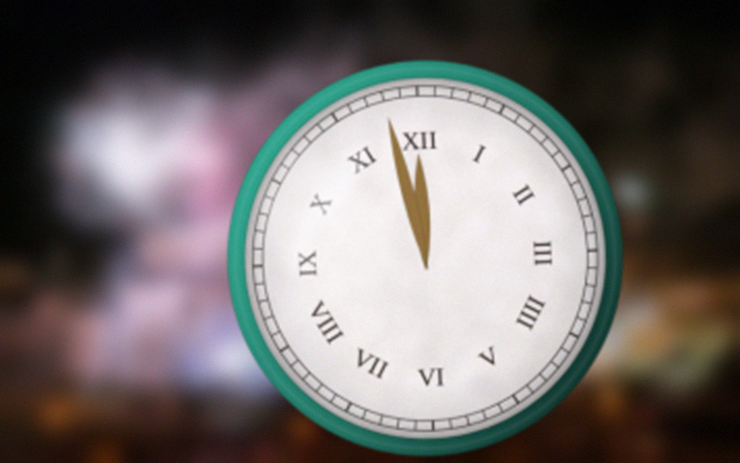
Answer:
11:58
